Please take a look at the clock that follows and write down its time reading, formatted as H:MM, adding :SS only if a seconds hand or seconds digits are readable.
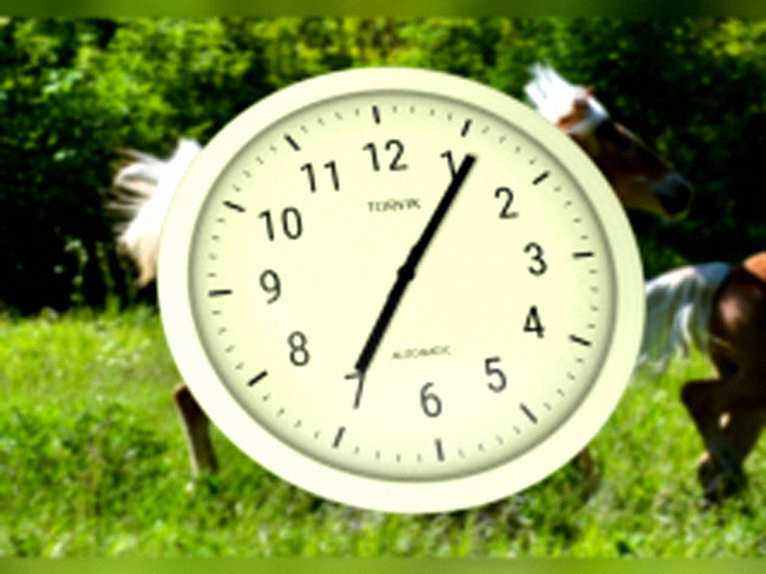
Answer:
7:06
